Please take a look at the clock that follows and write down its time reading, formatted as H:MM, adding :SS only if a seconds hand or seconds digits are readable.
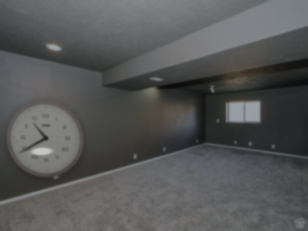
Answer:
10:40
